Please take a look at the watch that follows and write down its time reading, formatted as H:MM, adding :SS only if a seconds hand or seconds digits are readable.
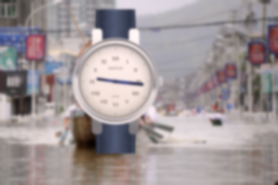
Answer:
9:16
